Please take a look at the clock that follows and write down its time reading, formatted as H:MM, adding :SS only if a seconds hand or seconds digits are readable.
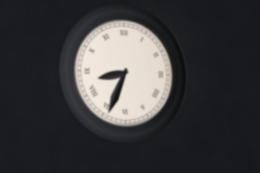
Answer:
8:34
